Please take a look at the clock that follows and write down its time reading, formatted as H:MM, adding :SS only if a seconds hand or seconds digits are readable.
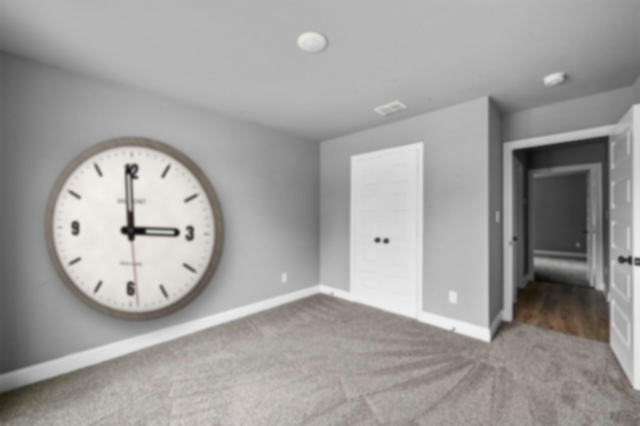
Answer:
2:59:29
